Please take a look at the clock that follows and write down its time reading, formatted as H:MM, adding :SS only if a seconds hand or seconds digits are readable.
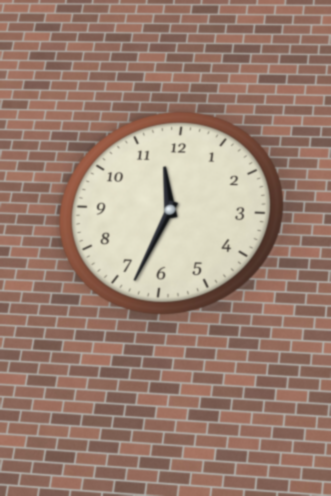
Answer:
11:33
